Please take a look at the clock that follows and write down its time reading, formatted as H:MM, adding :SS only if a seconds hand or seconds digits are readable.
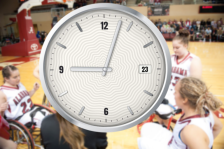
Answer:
9:03
